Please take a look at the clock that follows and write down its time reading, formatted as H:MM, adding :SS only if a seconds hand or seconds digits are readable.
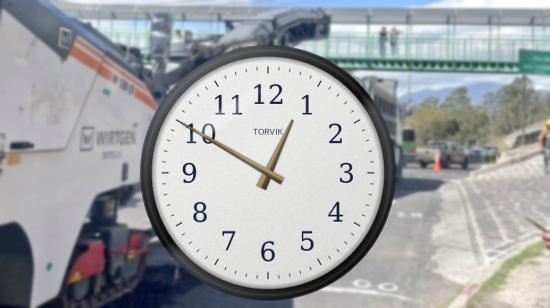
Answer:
12:50
